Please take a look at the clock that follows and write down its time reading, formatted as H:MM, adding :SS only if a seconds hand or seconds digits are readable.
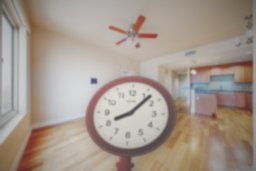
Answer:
8:07
